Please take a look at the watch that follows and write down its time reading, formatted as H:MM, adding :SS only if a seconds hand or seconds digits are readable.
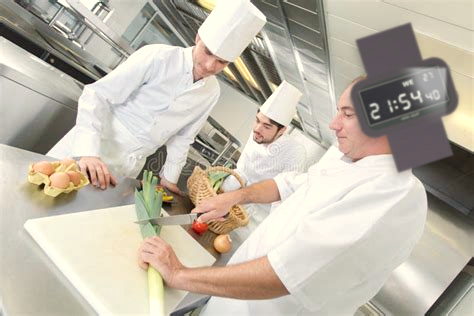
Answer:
21:54
